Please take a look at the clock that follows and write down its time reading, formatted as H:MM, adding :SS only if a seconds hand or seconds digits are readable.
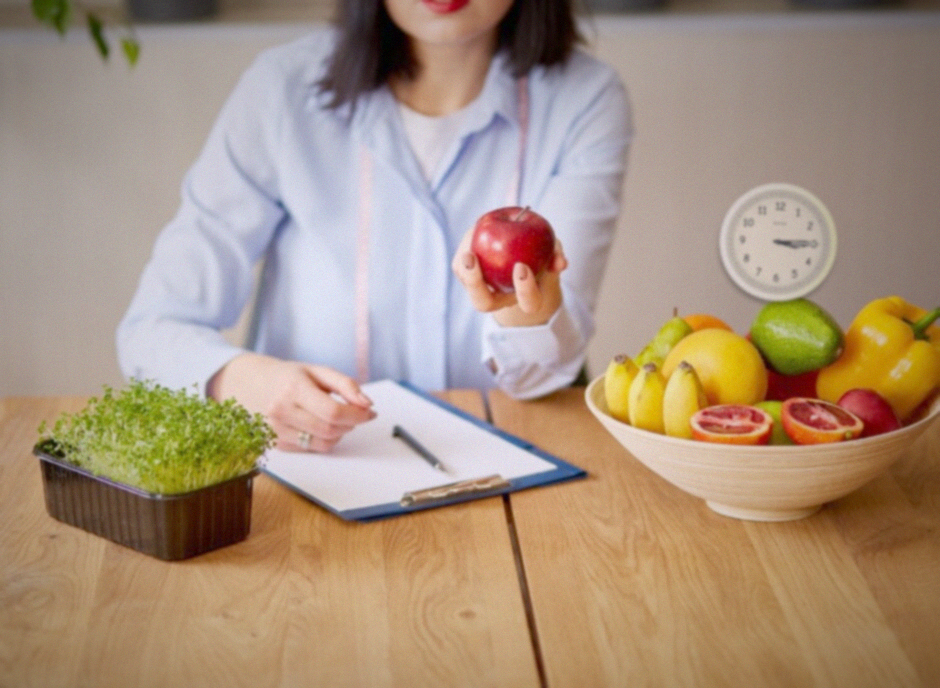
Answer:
3:15
